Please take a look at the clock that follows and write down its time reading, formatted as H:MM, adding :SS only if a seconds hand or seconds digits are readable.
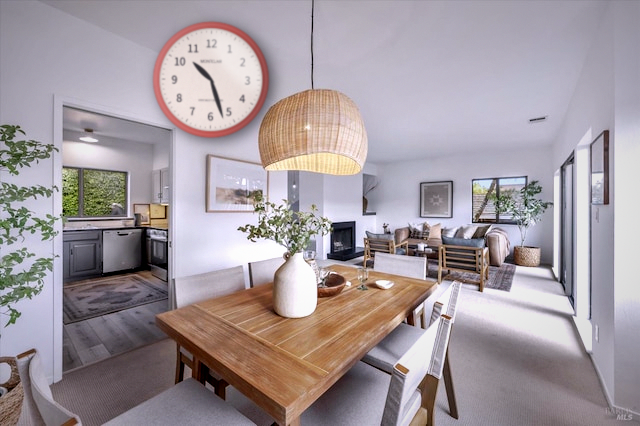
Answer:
10:27
